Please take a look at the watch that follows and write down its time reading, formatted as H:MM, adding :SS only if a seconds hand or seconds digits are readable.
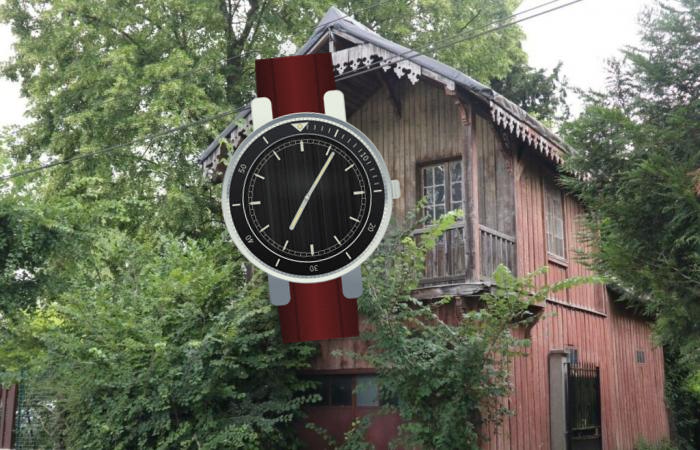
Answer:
7:06
